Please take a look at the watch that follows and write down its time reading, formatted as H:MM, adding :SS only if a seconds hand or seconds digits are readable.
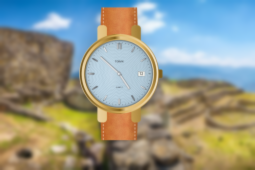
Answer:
4:52
